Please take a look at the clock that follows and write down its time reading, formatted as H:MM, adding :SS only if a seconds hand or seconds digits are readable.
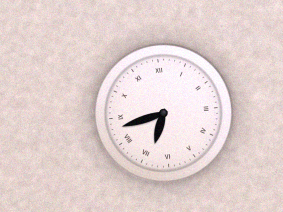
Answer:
6:43
